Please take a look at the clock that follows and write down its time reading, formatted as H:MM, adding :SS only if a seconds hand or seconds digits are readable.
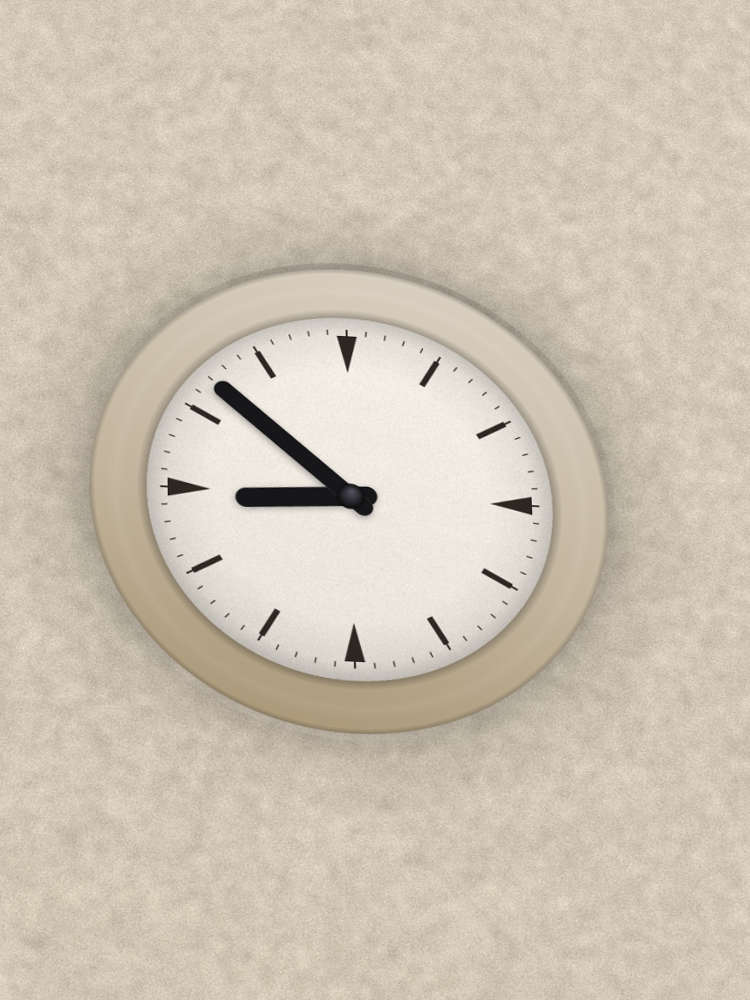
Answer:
8:52
